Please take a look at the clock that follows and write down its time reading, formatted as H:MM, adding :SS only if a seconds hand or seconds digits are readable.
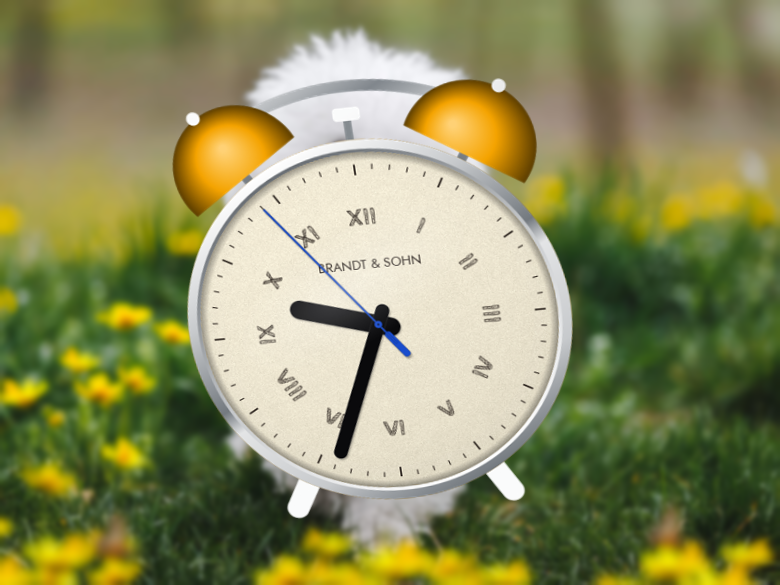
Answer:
9:33:54
